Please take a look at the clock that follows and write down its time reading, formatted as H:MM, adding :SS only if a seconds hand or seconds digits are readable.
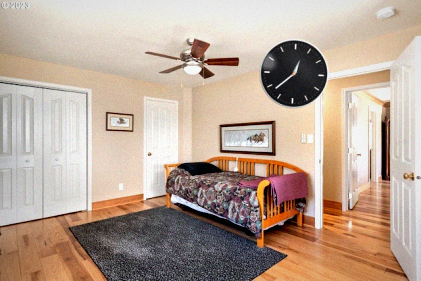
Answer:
12:38
